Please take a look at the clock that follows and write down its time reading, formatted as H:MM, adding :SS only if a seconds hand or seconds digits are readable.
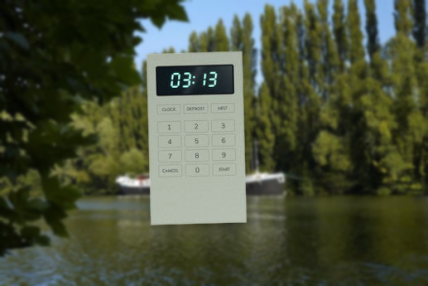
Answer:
3:13
